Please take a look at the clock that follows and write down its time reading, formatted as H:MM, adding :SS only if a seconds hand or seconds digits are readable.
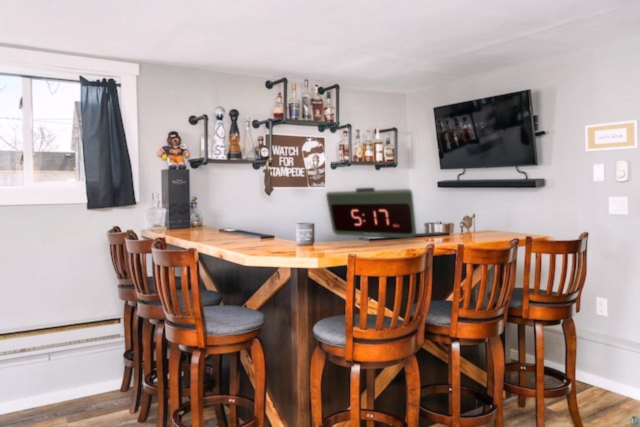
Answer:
5:17
